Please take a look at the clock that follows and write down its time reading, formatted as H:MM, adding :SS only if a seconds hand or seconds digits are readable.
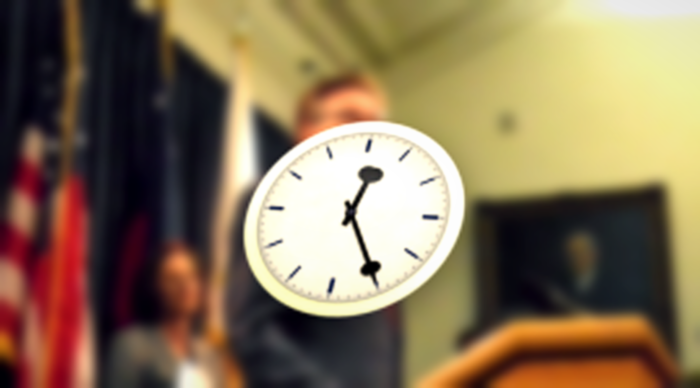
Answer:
12:25
